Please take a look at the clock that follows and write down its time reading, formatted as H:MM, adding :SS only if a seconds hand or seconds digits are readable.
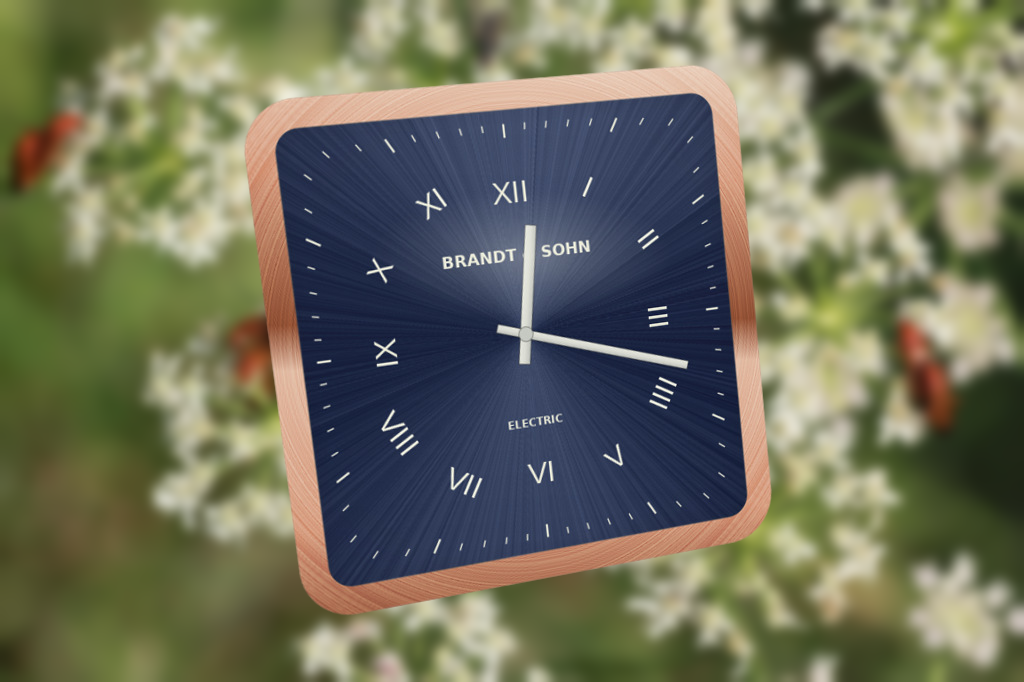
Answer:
12:18
